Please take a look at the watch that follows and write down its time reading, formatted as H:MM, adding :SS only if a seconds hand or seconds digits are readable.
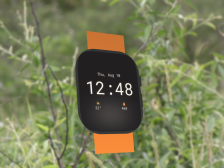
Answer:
12:48
